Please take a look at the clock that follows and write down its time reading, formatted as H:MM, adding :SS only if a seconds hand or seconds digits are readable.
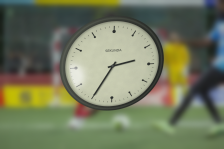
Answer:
2:35
